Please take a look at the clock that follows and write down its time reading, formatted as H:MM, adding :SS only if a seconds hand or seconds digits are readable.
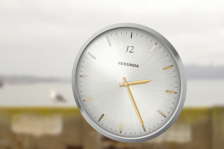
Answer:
2:25
